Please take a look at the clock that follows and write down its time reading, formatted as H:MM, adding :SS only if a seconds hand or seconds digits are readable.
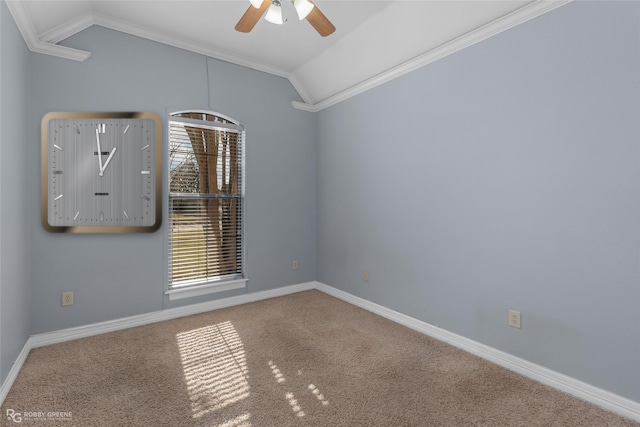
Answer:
12:59
